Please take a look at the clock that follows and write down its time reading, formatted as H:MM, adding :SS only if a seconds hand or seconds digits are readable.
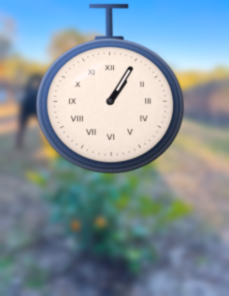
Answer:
1:05
